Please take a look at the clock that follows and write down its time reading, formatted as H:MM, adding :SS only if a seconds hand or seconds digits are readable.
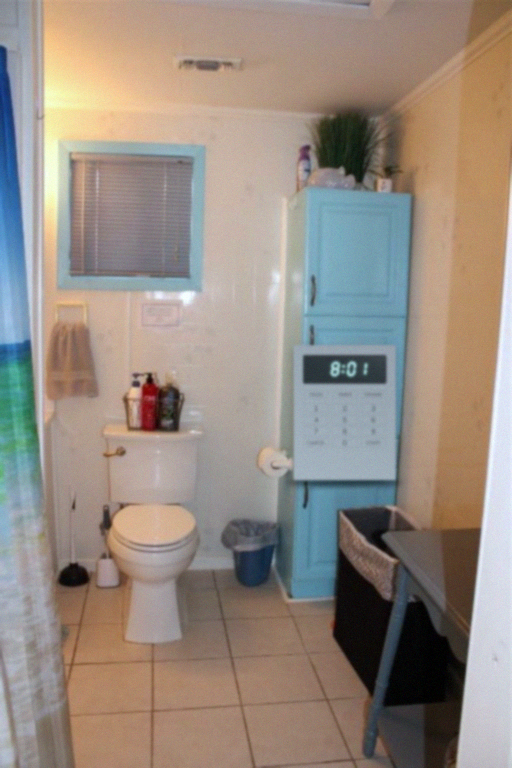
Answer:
8:01
